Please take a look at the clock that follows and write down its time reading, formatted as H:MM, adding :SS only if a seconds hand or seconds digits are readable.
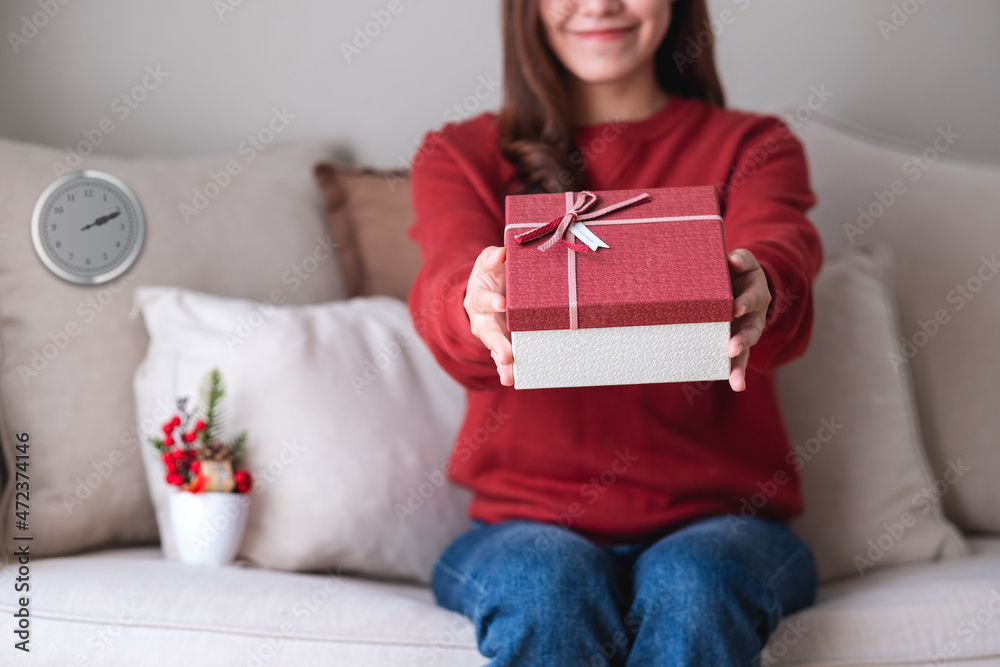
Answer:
2:11
